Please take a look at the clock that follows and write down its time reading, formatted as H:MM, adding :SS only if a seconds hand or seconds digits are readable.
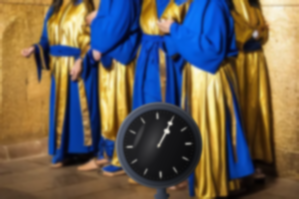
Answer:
1:05
